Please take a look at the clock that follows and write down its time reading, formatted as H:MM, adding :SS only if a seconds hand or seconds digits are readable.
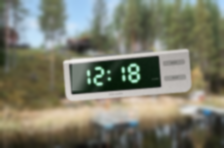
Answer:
12:18
